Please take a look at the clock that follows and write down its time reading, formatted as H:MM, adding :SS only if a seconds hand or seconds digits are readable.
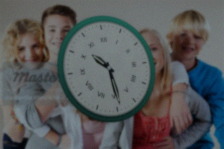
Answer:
10:29
